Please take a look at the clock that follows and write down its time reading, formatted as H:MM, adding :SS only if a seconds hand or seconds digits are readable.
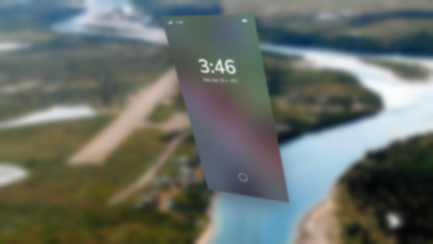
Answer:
3:46
